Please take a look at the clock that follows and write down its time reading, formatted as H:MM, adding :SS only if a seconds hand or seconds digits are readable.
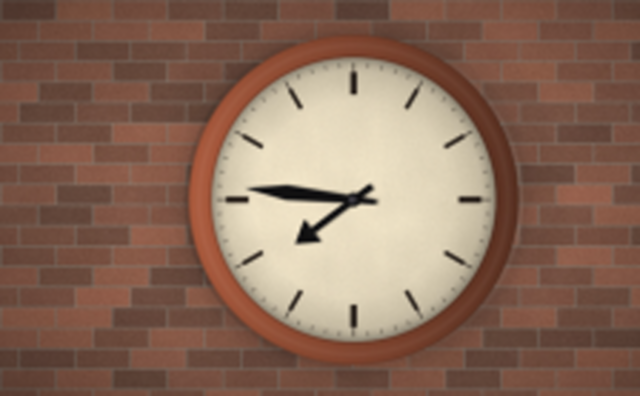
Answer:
7:46
